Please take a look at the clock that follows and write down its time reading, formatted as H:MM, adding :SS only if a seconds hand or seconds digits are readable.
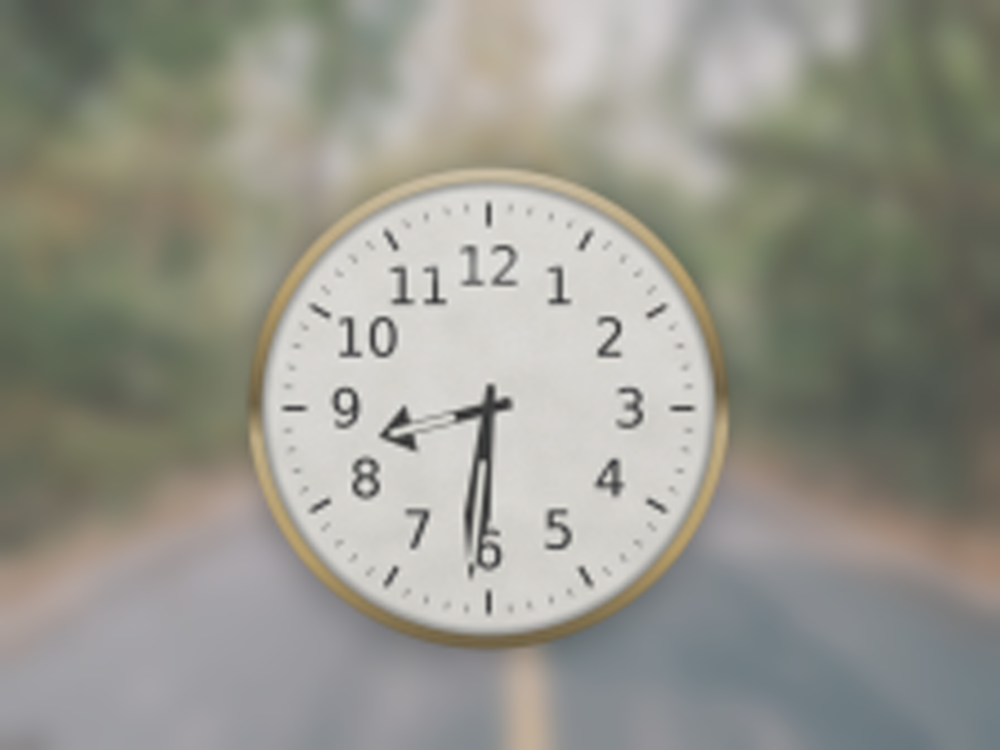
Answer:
8:31
